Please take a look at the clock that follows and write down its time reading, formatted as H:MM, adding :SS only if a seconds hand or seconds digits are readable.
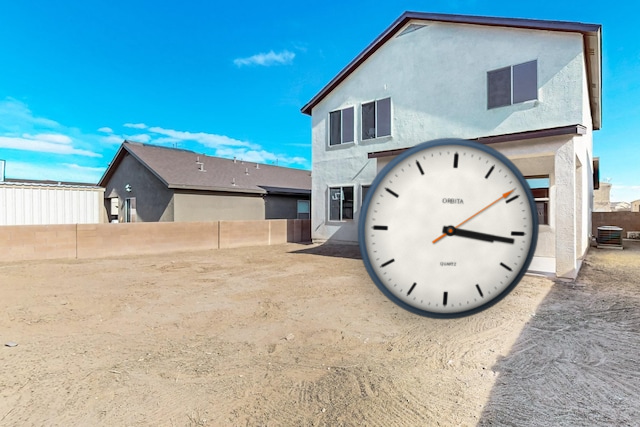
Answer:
3:16:09
